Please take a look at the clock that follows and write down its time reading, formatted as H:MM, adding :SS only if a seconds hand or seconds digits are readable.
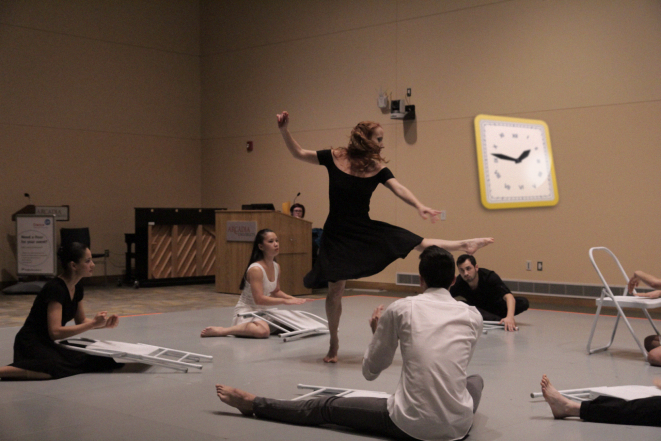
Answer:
1:47
